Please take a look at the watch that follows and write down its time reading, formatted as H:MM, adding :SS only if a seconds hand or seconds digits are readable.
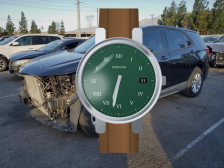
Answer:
6:32
